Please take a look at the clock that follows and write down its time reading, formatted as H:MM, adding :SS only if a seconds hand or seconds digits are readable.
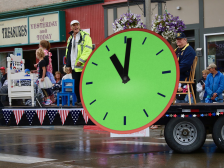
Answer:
11:01
